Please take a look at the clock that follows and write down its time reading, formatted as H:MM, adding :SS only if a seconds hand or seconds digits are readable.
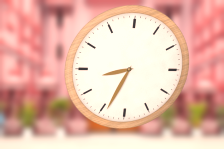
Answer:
8:34
